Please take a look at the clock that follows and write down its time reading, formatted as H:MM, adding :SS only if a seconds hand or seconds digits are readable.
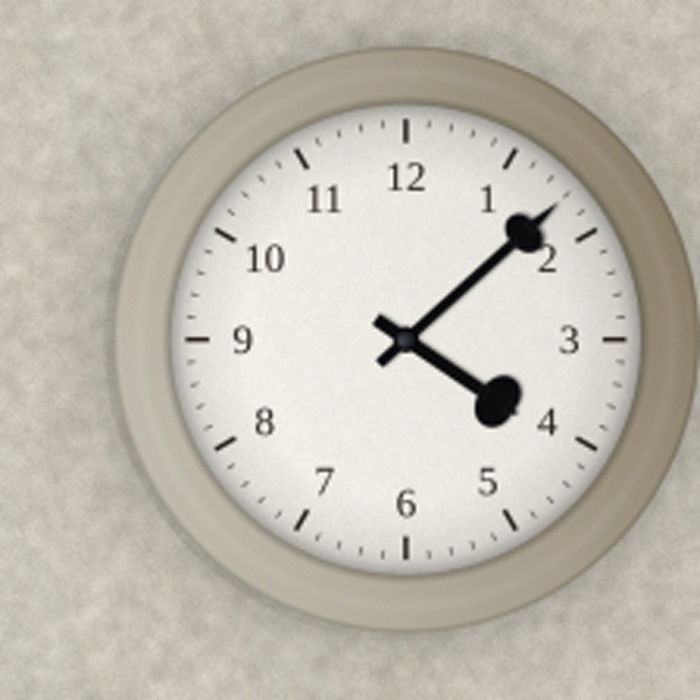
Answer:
4:08
